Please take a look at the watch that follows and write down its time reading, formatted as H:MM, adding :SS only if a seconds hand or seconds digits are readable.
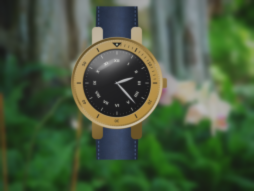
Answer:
2:23
